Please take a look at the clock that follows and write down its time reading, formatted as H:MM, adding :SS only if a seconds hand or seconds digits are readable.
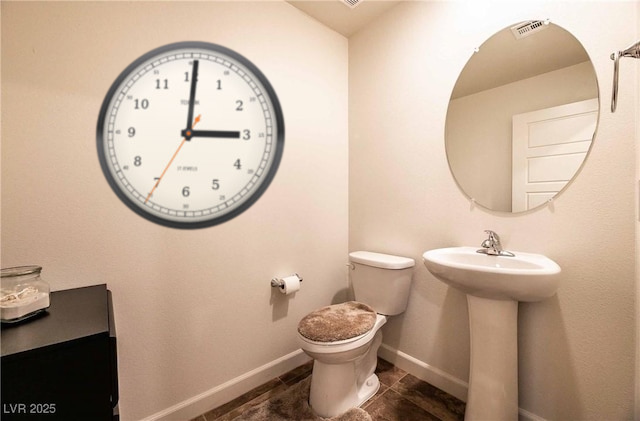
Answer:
3:00:35
